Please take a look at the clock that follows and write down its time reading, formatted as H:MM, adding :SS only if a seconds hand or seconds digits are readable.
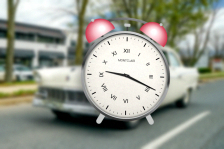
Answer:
9:19
